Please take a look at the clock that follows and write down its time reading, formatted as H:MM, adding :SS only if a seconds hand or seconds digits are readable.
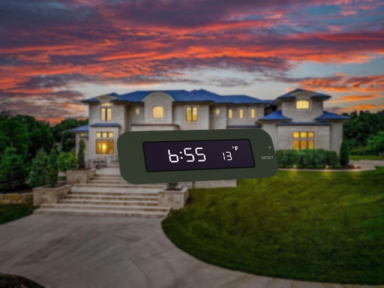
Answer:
6:55
